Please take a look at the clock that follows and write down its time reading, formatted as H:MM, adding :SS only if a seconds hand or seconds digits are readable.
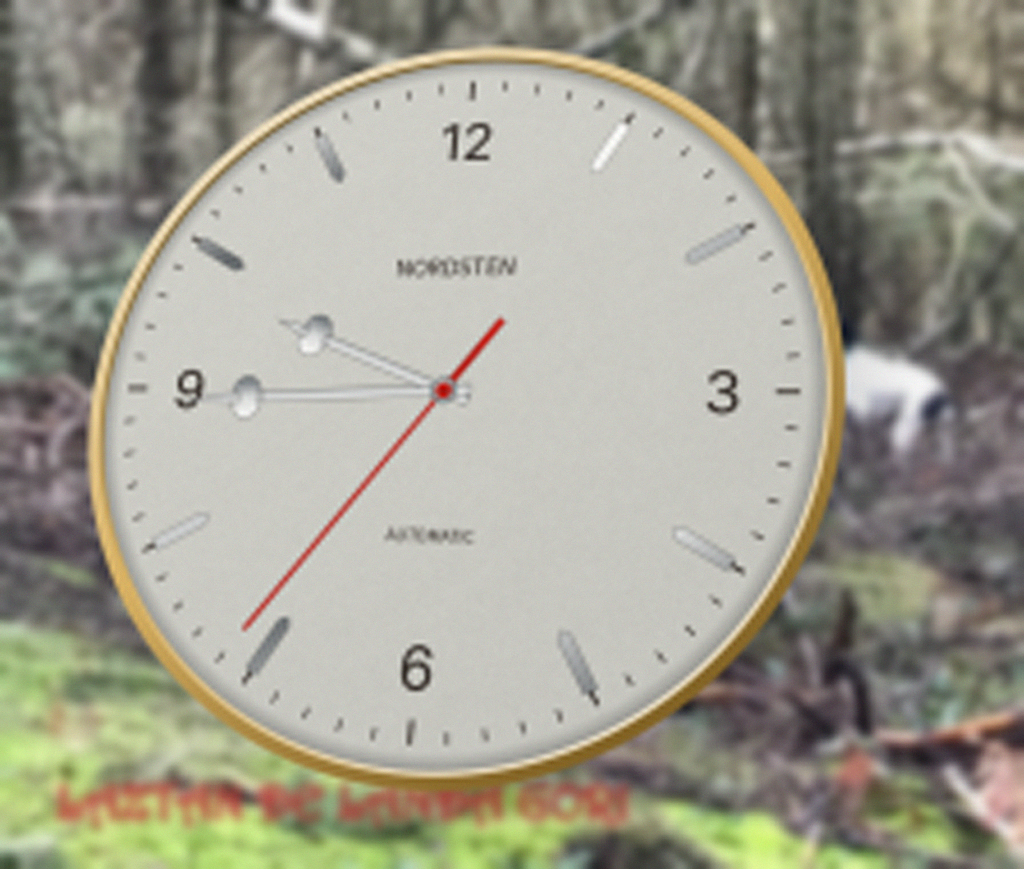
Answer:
9:44:36
